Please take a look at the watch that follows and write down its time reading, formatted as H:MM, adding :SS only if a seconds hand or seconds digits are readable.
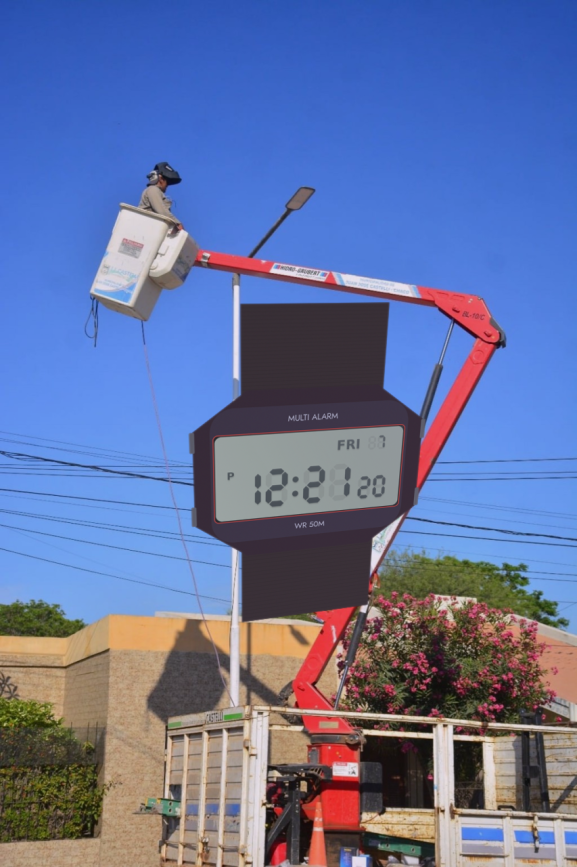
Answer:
12:21:20
